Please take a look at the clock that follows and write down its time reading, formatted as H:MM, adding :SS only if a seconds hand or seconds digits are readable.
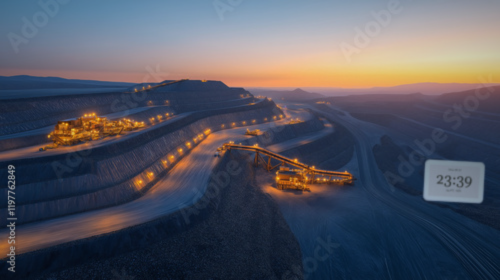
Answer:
23:39
